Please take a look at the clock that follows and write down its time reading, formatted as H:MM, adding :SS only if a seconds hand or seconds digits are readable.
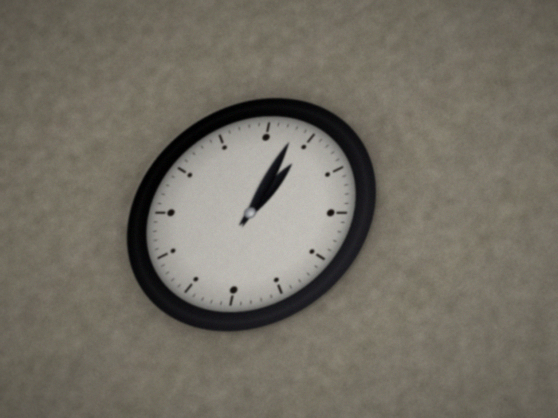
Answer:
1:03
